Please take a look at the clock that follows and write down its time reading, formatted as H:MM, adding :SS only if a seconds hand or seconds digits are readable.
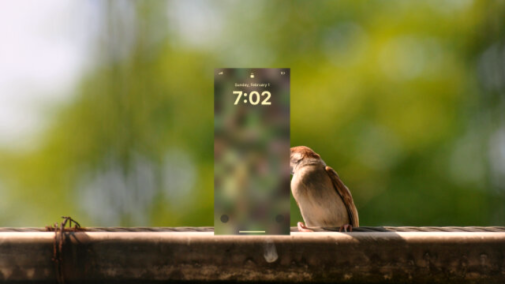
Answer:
7:02
